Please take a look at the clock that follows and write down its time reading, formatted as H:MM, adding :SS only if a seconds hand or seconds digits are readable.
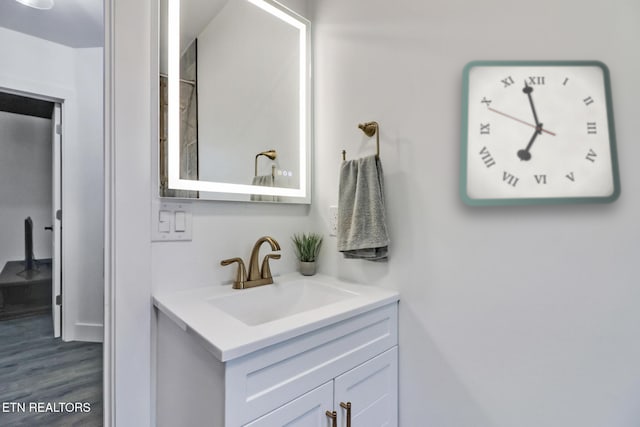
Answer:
6:57:49
